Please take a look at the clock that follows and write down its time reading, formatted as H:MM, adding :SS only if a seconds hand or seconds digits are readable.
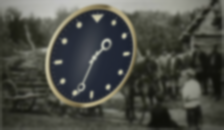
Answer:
1:34
